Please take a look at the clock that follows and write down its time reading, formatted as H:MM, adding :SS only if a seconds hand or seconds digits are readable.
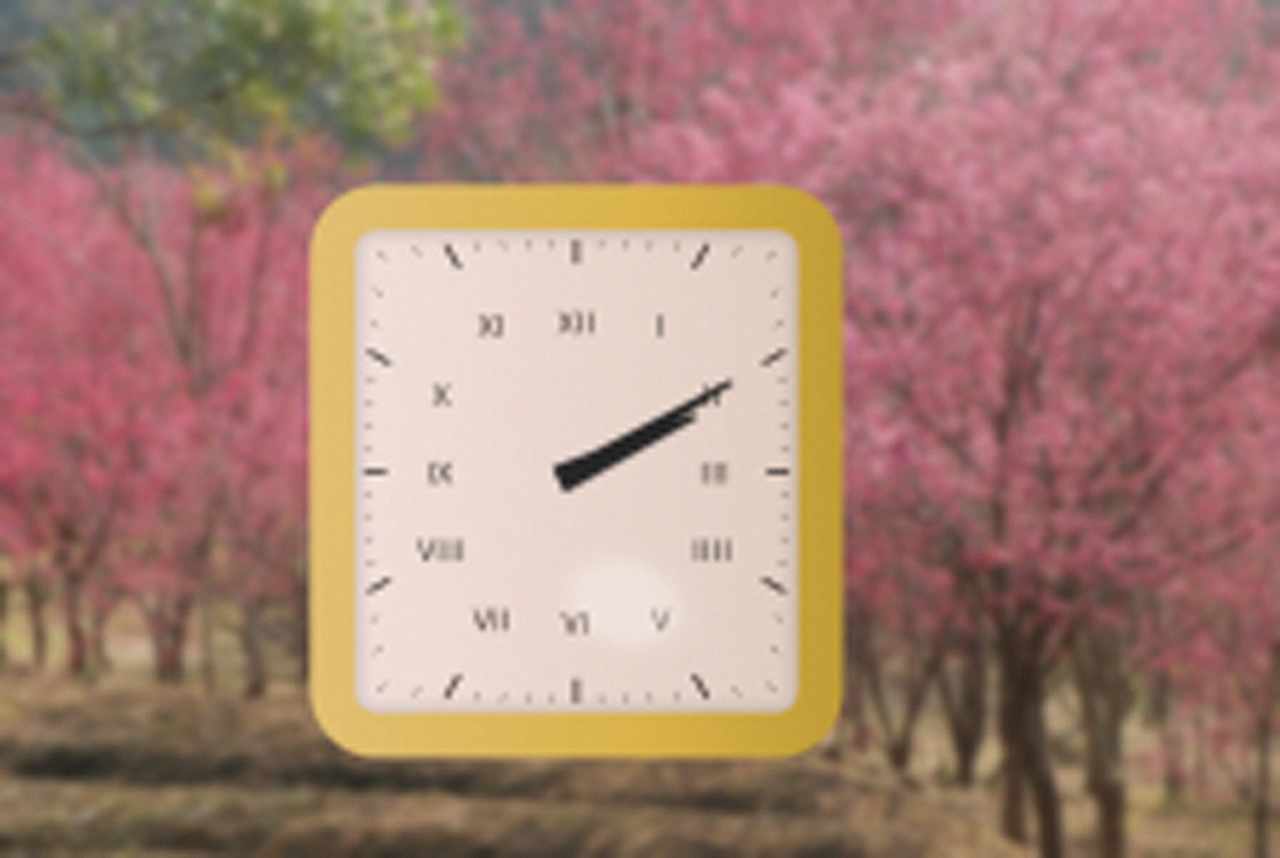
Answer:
2:10
